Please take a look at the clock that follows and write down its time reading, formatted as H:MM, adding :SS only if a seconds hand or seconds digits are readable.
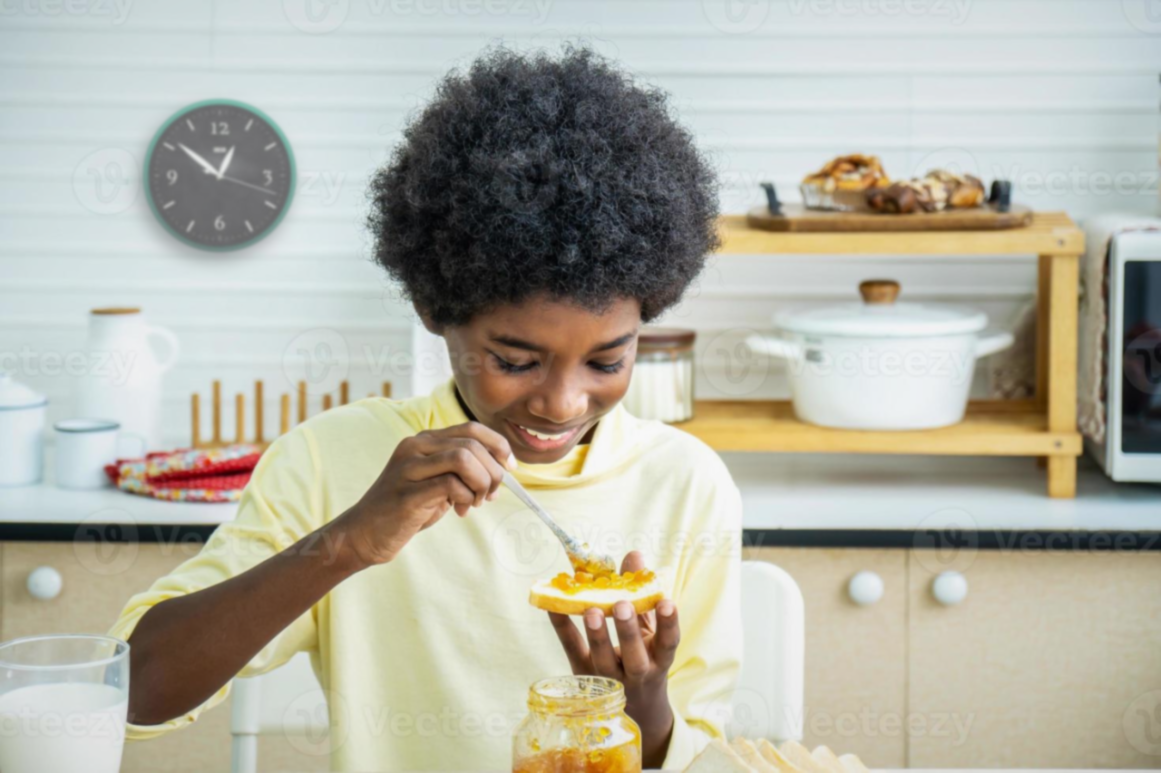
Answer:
12:51:18
